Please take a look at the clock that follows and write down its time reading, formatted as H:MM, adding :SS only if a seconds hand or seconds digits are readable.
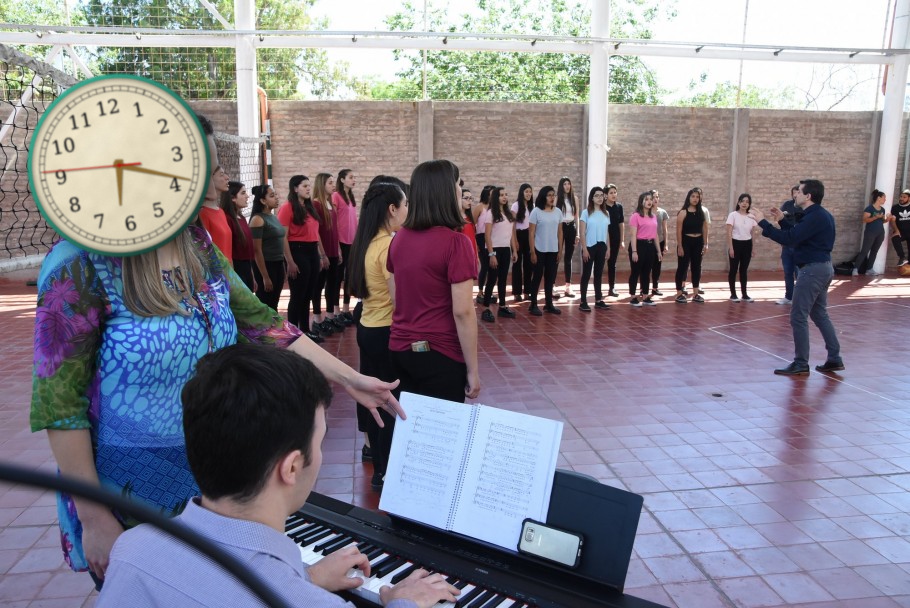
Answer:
6:18:46
